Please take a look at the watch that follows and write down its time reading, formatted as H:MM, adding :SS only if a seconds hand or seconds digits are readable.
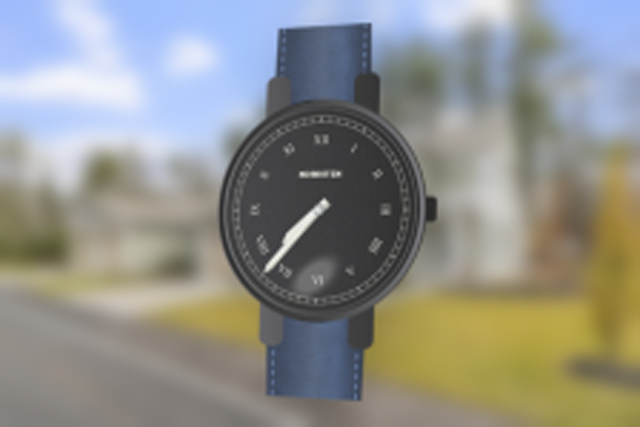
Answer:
7:37
